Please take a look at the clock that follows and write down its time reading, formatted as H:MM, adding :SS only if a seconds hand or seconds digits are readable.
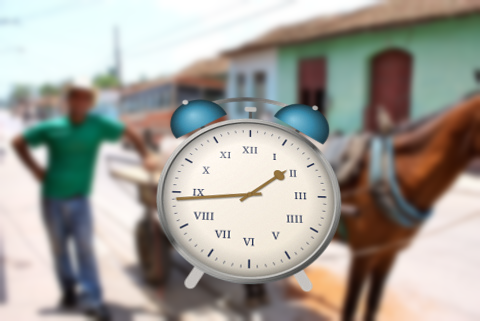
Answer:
1:44
